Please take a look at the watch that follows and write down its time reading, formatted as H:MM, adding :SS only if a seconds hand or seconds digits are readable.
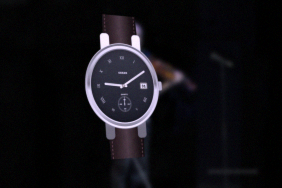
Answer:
9:10
